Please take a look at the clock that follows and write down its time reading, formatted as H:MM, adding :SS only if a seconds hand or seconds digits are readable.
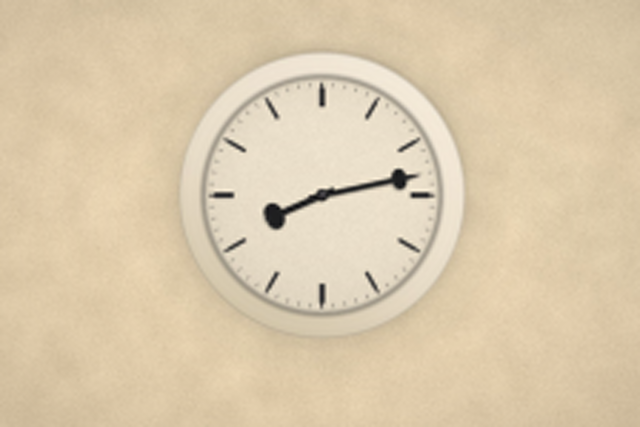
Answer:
8:13
